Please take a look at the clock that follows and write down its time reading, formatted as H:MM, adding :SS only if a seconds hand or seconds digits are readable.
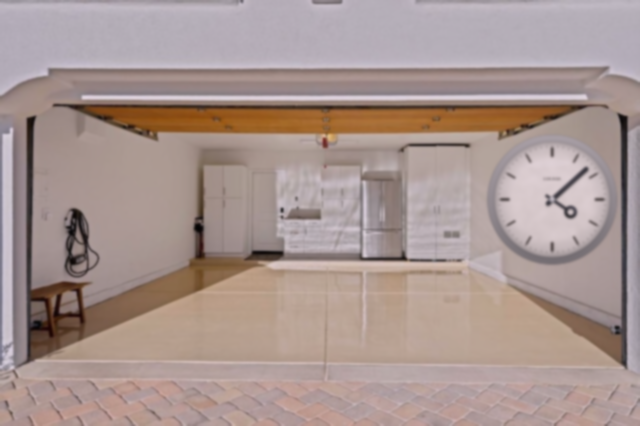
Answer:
4:08
